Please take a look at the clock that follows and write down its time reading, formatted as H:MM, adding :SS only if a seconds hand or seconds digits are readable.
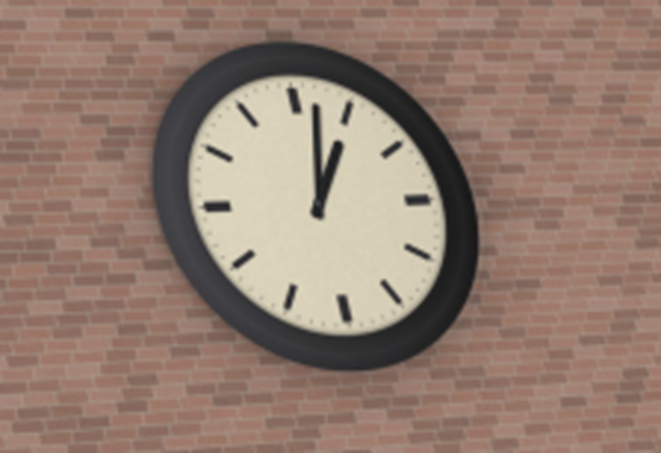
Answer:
1:02
